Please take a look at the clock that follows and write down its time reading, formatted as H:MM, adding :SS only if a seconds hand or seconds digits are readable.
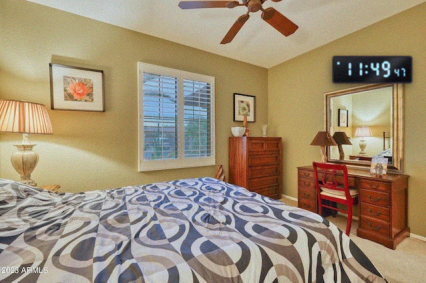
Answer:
11:49:47
